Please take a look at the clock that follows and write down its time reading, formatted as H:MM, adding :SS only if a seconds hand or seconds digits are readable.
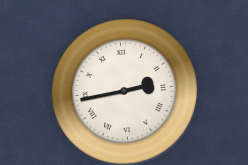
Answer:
2:44
